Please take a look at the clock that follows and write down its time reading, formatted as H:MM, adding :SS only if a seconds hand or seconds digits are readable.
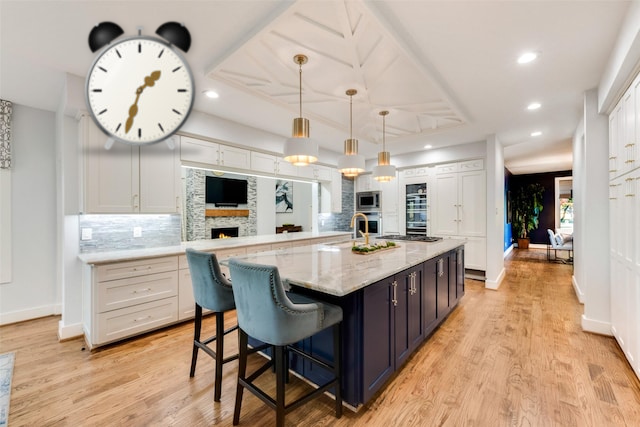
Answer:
1:33
